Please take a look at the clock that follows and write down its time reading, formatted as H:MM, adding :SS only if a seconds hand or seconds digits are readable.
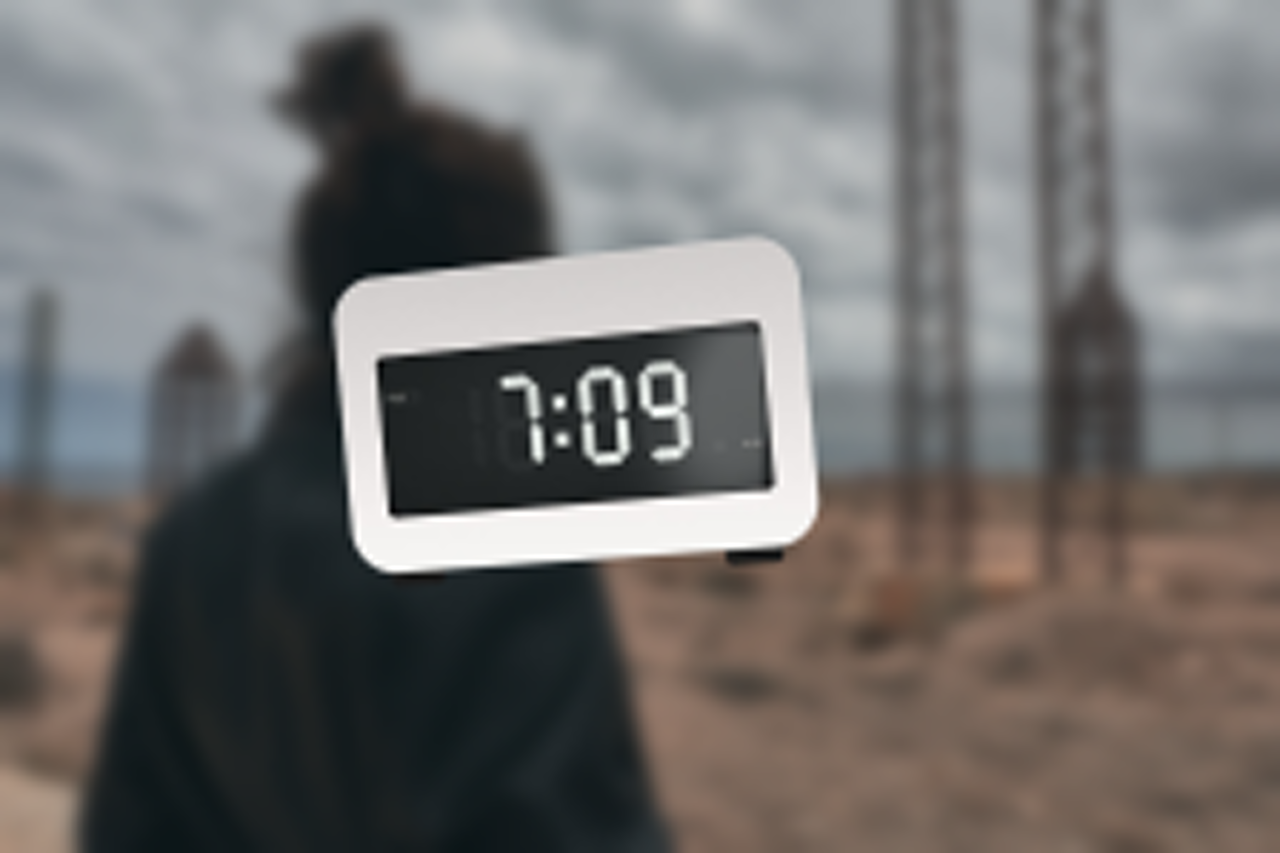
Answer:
7:09
